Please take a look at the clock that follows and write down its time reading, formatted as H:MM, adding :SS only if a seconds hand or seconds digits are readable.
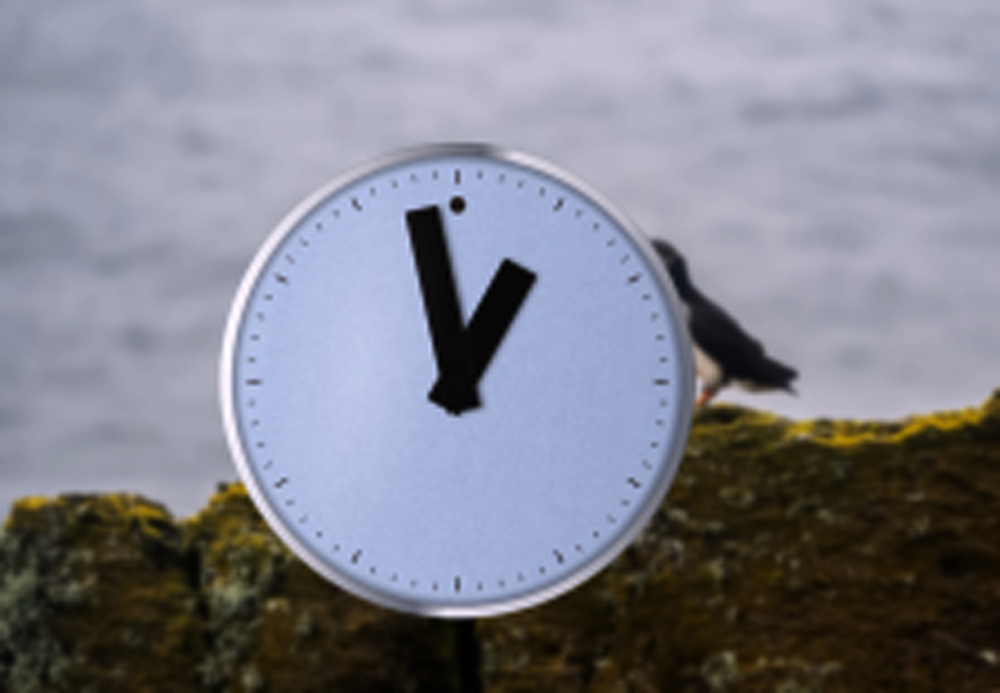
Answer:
12:58
